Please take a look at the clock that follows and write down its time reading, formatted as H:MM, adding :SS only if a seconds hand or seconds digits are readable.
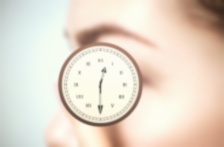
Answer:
12:30
